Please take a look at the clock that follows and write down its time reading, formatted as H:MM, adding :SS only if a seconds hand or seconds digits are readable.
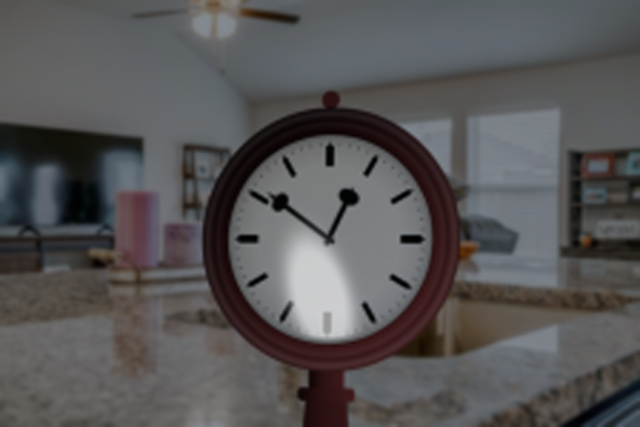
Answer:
12:51
